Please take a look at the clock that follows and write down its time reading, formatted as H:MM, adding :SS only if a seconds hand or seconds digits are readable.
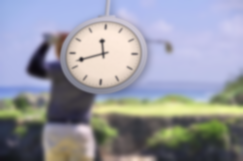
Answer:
11:42
